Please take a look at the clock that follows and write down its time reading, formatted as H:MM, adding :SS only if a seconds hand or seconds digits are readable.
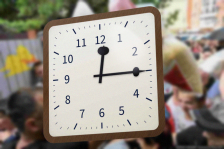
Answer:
12:15
